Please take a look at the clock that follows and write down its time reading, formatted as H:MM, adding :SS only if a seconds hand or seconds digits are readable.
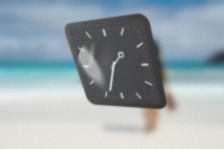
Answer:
1:34
